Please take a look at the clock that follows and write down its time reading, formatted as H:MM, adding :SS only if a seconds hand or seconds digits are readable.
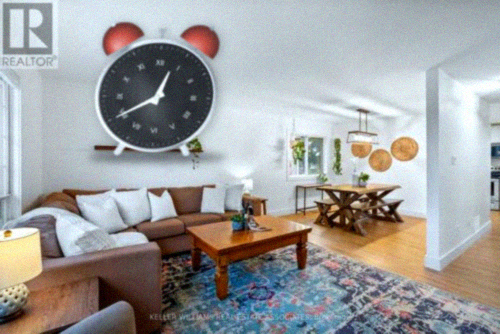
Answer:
12:40
